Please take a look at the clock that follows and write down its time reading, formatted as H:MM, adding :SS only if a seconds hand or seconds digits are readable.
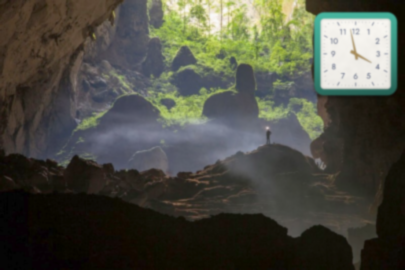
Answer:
3:58
